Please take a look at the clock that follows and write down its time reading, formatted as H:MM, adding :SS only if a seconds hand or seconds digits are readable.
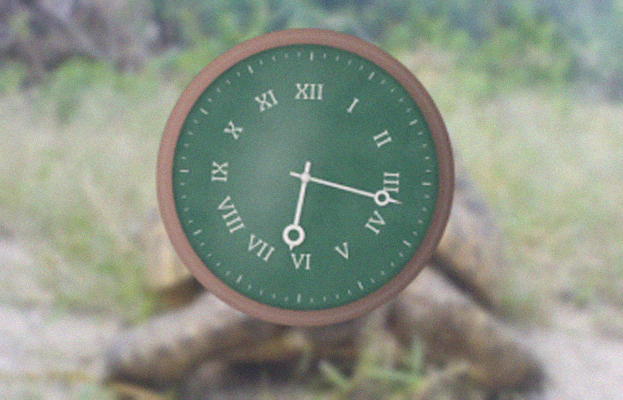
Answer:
6:17
